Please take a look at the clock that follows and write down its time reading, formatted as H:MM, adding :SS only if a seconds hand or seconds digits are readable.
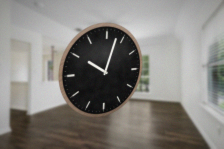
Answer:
10:03
